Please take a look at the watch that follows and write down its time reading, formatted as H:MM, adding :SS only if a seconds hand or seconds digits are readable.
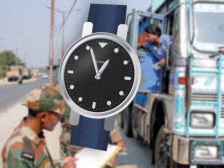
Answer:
12:56
